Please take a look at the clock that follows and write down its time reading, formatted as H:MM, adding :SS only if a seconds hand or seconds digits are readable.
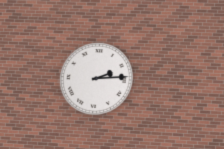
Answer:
2:14
